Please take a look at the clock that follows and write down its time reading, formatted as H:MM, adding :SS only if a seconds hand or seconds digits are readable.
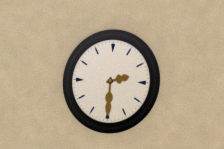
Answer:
2:30
